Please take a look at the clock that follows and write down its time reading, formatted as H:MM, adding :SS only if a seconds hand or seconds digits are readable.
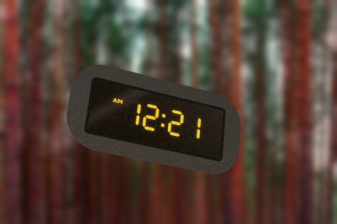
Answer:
12:21
